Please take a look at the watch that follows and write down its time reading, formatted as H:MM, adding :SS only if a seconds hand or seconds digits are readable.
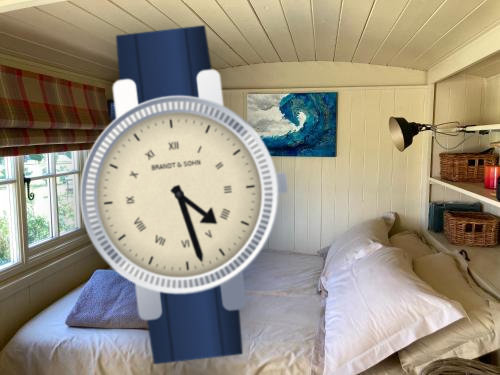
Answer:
4:28
